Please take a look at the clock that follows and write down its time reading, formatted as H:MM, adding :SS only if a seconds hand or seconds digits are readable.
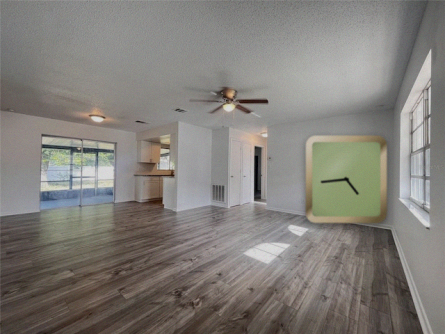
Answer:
4:44
